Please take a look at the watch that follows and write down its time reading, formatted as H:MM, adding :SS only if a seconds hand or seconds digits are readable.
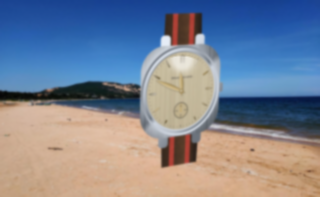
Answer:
11:49
